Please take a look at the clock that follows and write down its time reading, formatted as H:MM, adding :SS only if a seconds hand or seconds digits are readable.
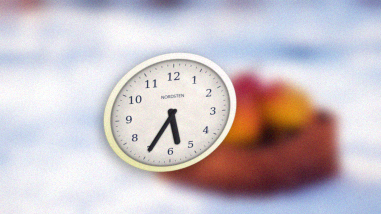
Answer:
5:35
